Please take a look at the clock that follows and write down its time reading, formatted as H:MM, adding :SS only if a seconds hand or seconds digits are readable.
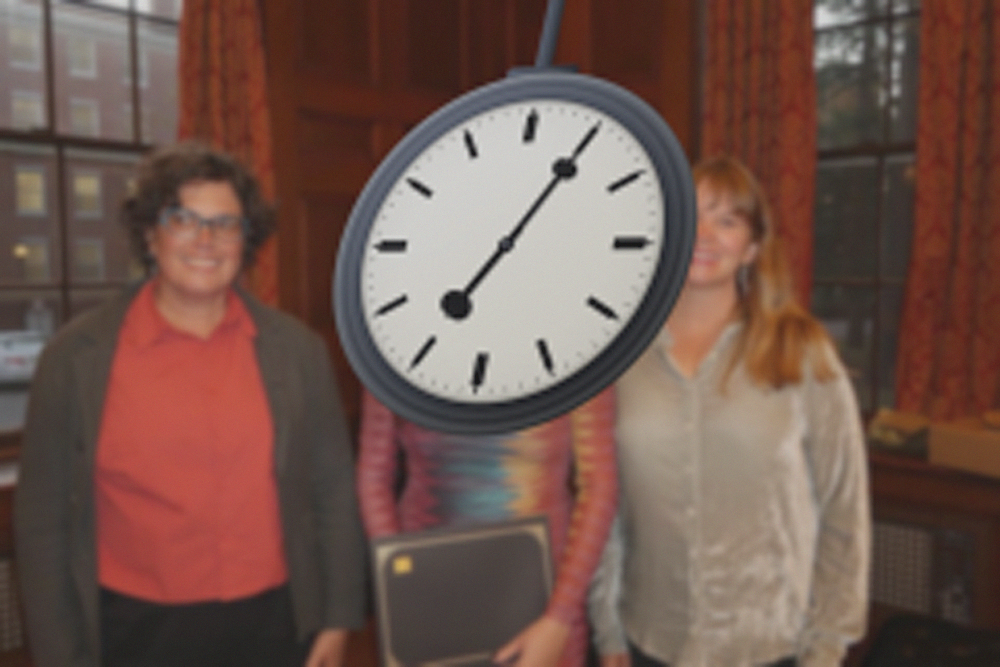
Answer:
7:05
